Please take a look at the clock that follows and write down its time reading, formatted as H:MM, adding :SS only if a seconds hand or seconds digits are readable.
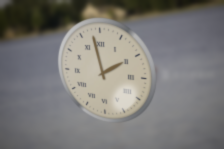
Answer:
1:58
